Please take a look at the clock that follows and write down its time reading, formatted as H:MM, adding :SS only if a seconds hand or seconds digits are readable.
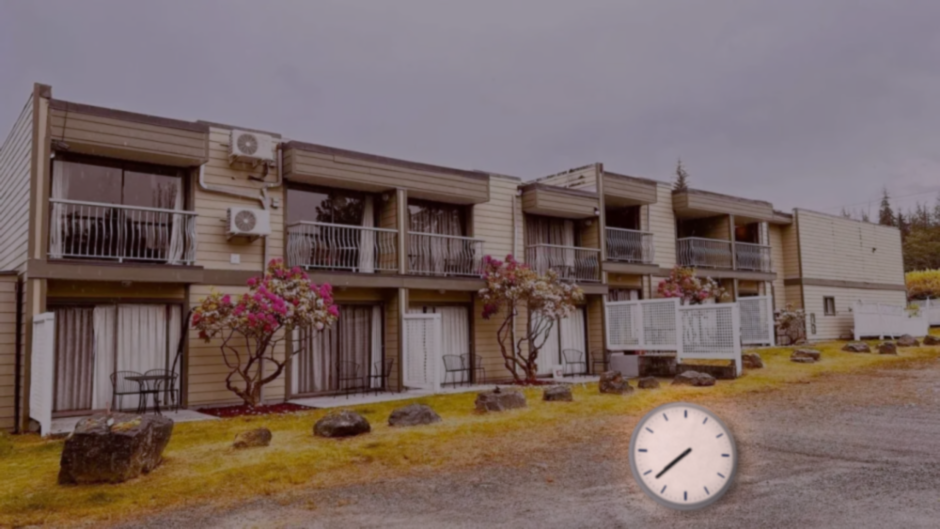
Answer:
7:38
